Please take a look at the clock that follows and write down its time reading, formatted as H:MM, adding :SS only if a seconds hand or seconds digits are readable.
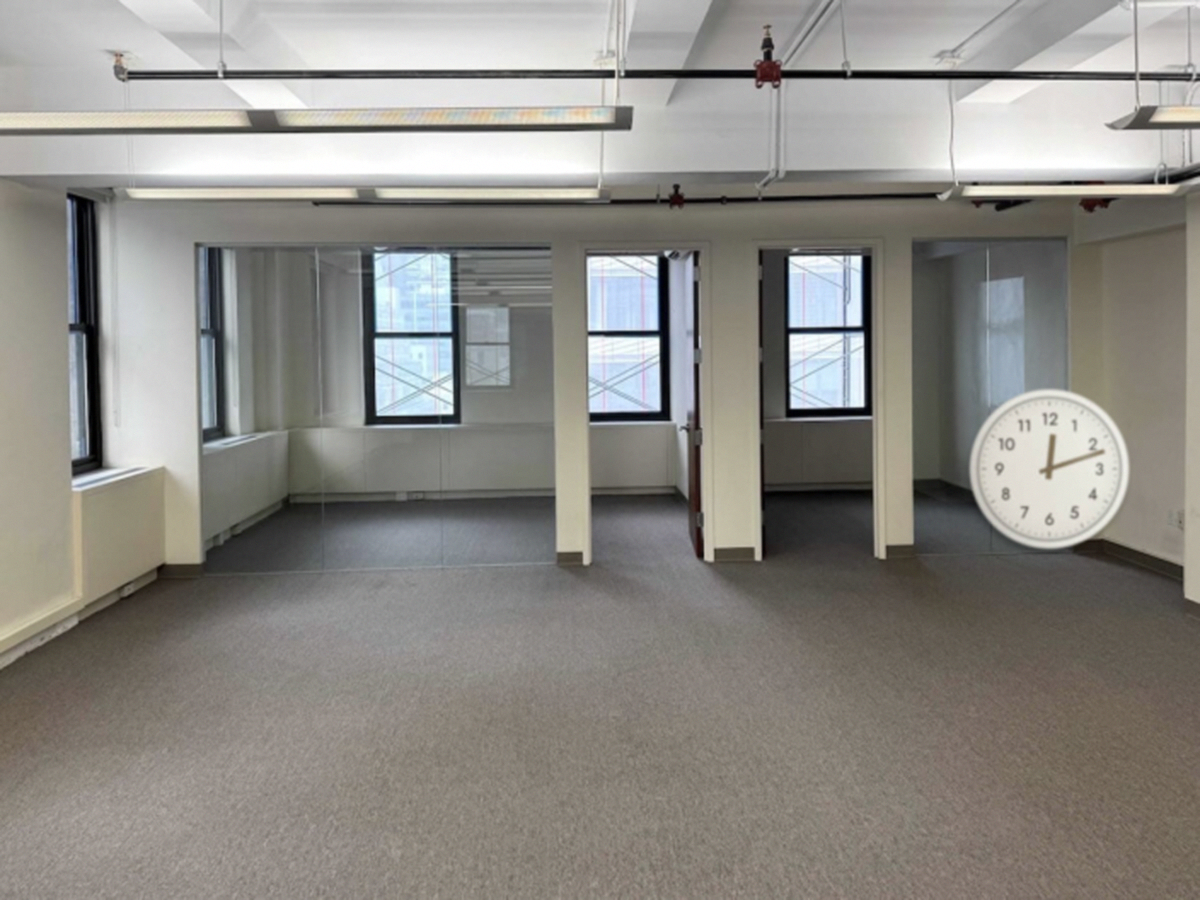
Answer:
12:12
